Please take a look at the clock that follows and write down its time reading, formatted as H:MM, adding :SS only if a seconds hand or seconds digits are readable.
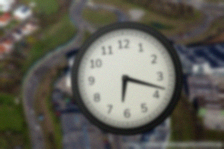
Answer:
6:18
